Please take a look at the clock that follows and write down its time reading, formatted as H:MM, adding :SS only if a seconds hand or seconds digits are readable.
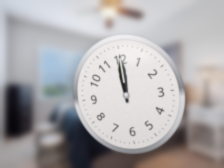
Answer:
12:00
